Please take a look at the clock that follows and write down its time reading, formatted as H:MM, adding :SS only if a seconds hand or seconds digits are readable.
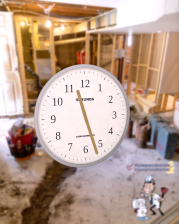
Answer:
11:27
